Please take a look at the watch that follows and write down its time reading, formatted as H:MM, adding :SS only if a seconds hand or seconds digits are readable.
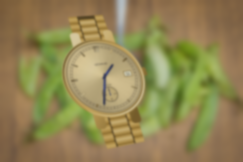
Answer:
1:33
